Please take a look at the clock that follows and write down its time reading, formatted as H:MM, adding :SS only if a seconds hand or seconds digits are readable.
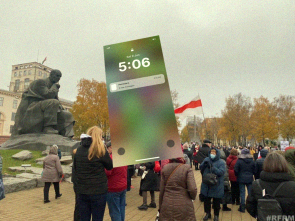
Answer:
5:06
